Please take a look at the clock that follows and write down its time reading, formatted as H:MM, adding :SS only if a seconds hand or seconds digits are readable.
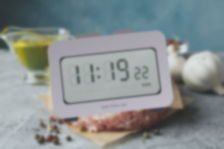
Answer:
11:19:22
